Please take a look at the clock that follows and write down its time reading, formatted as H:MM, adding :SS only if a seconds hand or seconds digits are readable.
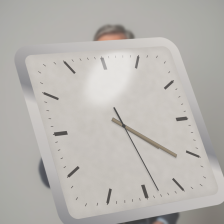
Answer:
4:21:28
